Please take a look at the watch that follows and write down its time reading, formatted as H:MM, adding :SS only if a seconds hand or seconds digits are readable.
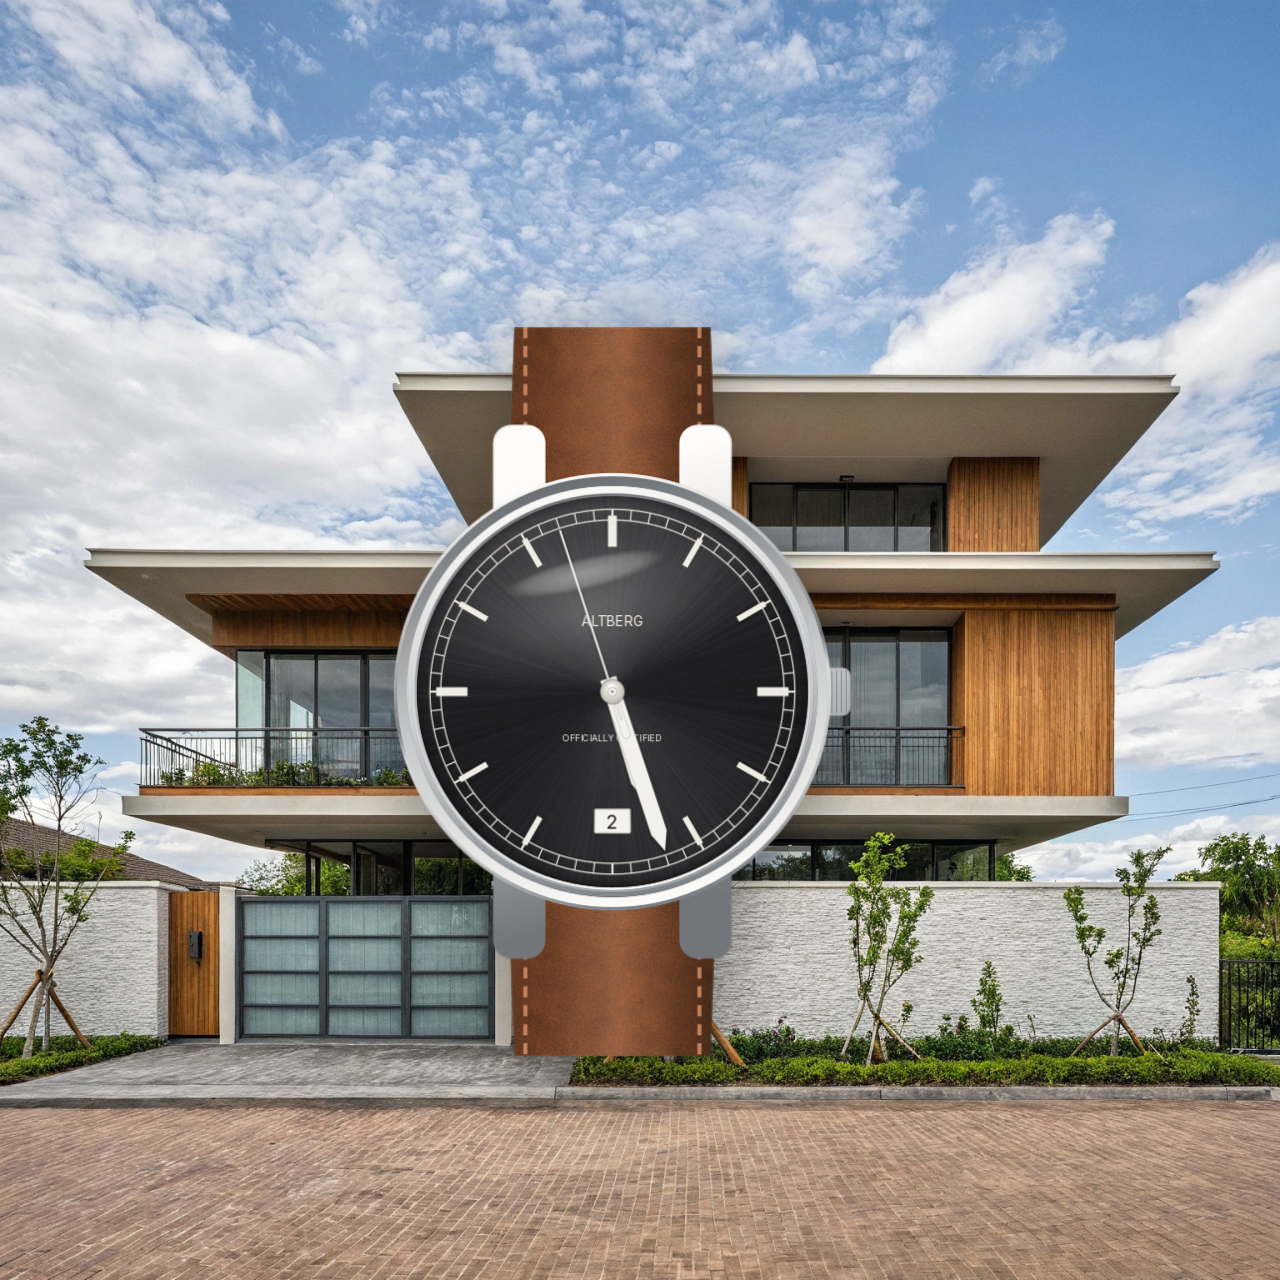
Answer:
5:26:57
